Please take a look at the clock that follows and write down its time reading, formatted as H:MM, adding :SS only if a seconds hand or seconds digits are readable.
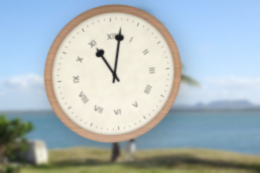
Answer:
11:02
